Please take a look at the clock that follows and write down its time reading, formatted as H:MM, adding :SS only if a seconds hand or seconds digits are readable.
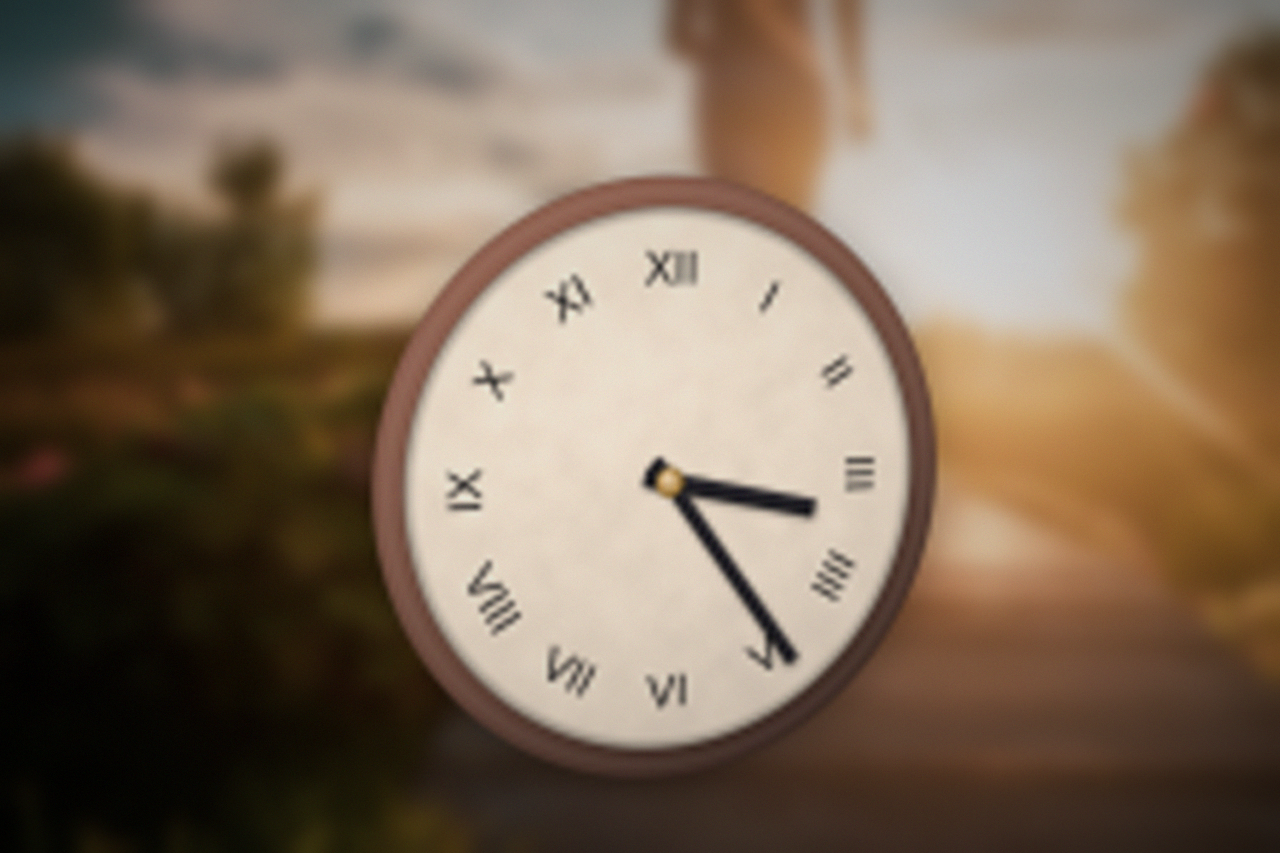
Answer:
3:24
